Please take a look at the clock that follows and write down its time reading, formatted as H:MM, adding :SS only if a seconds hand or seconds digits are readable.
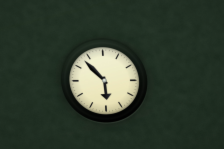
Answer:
5:53
